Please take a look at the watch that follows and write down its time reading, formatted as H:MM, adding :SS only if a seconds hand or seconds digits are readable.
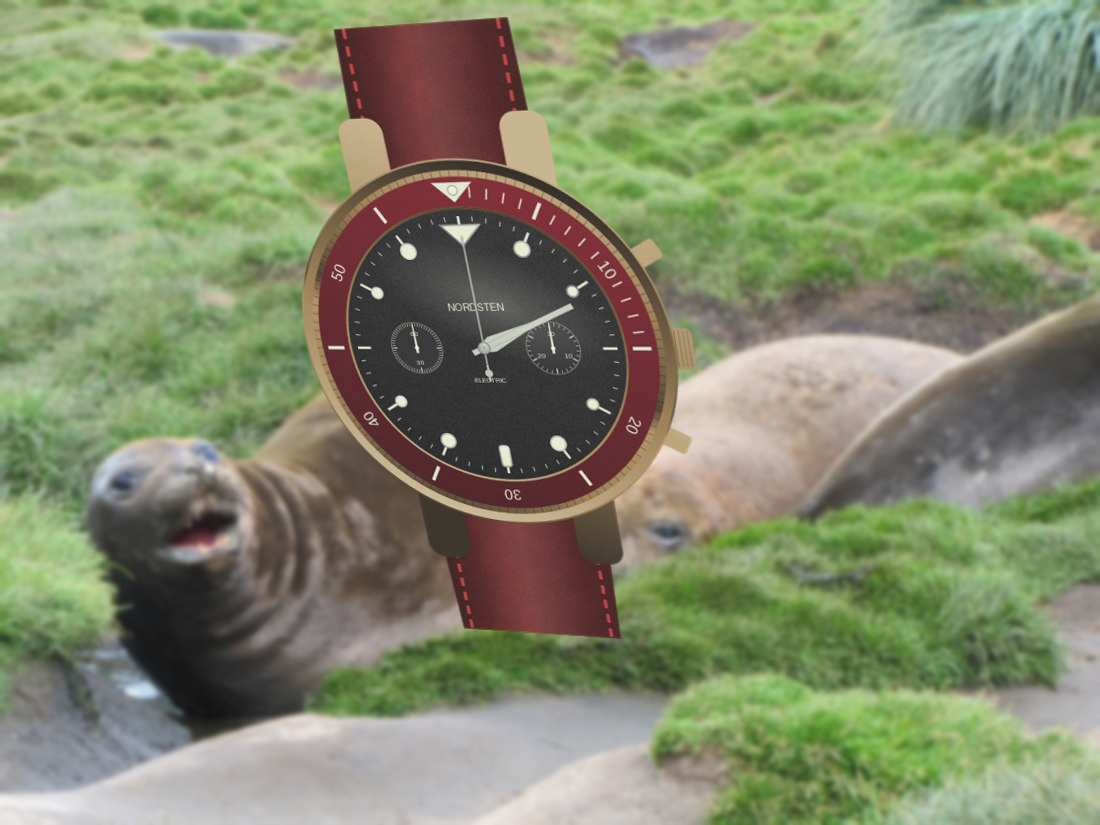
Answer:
2:11
